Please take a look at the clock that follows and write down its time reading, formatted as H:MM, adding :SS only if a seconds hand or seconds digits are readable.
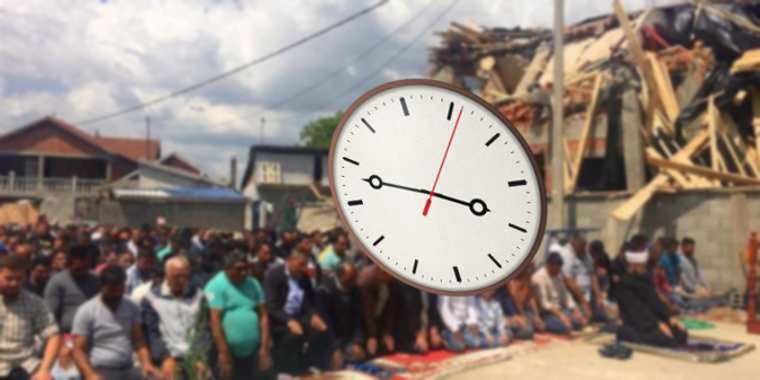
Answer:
3:48:06
